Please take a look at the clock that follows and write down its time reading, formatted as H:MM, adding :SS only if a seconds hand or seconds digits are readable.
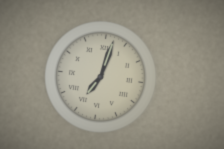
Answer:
7:02
